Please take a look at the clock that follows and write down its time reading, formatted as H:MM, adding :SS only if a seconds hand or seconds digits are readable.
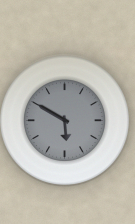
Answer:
5:50
